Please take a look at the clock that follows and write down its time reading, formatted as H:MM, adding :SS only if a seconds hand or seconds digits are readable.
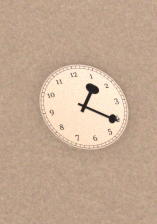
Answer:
1:21
